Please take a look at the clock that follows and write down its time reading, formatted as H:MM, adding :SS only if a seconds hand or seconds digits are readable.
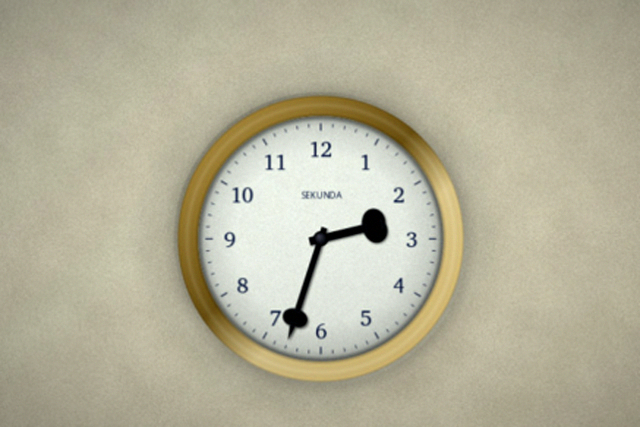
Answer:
2:33
